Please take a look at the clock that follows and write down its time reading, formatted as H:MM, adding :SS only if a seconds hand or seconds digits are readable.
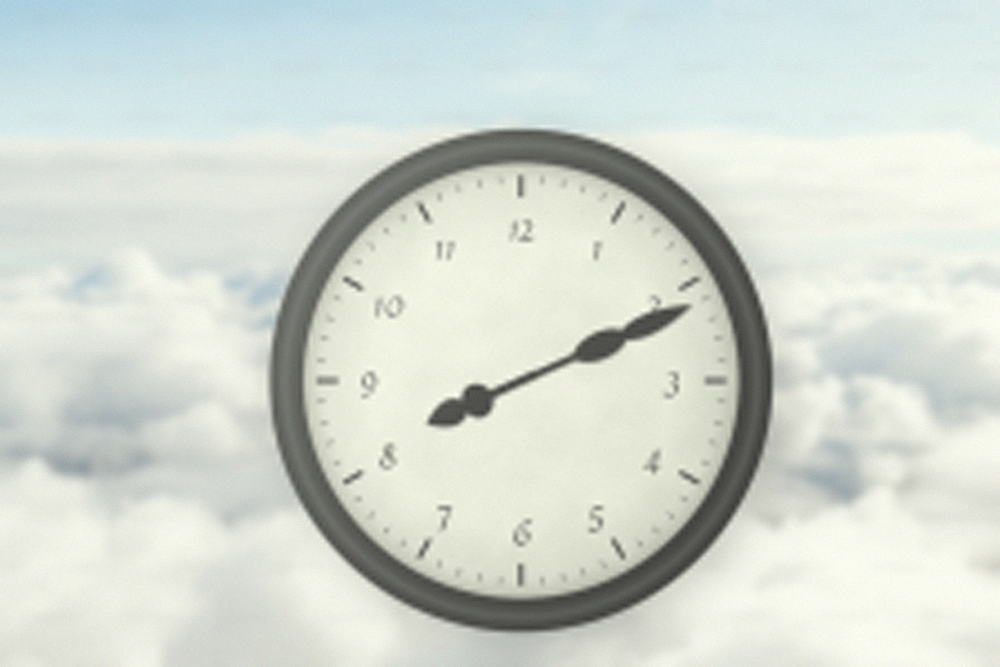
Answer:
8:11
